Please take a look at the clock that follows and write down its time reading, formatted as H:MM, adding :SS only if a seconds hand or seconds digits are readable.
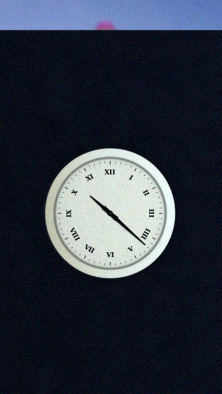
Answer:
10:22
